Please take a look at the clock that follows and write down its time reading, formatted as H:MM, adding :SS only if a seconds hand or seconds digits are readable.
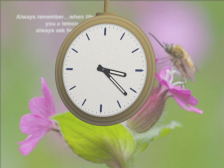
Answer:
3:22
